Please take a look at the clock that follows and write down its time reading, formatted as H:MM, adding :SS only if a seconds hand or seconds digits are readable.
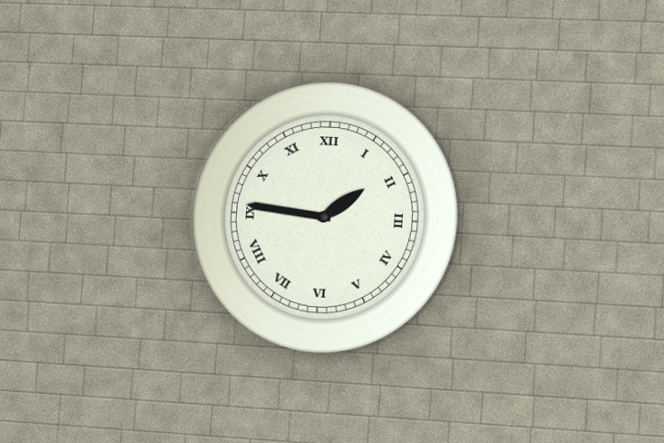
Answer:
1:46
